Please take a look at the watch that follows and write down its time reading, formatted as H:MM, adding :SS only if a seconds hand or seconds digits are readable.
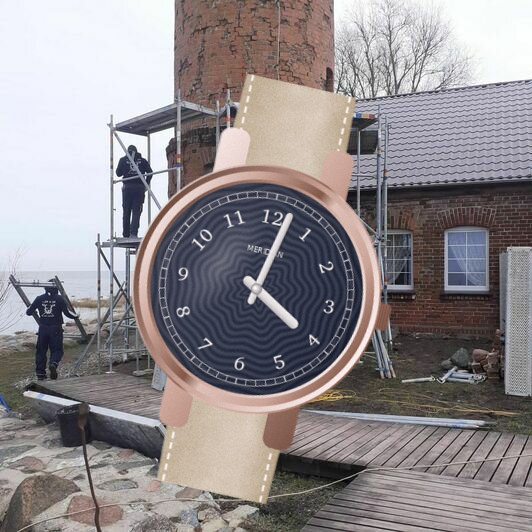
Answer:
4:02
